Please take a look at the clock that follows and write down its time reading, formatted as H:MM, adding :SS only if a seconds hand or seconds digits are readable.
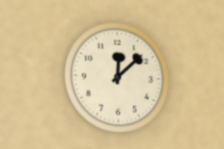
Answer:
12:08
